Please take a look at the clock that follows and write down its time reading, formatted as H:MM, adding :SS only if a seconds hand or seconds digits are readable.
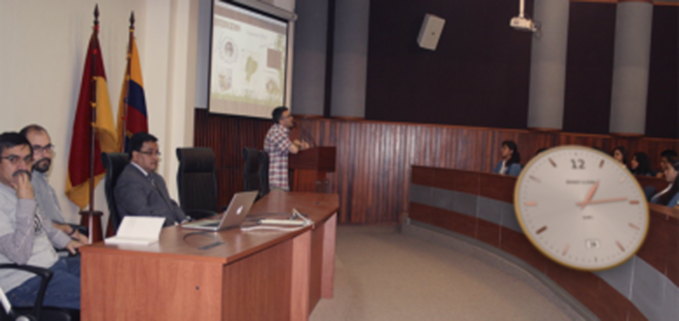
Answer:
1:14
